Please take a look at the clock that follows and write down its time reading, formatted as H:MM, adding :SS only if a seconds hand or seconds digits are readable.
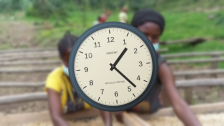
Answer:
1:23
